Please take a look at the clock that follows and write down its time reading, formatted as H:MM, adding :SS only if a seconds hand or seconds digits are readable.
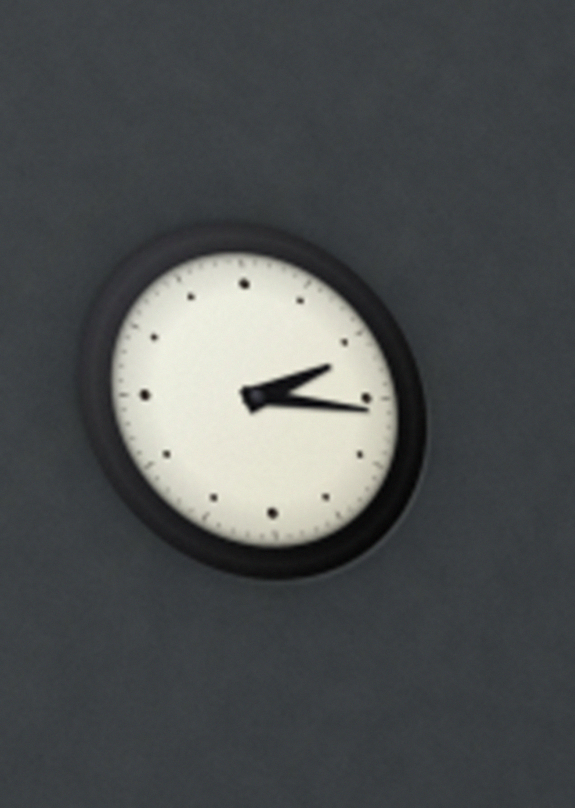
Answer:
2:16
